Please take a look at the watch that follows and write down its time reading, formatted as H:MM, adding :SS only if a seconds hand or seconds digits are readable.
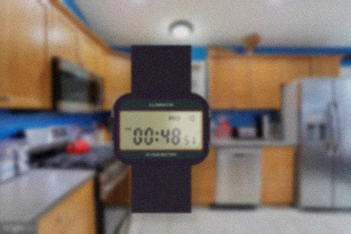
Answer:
0:48
